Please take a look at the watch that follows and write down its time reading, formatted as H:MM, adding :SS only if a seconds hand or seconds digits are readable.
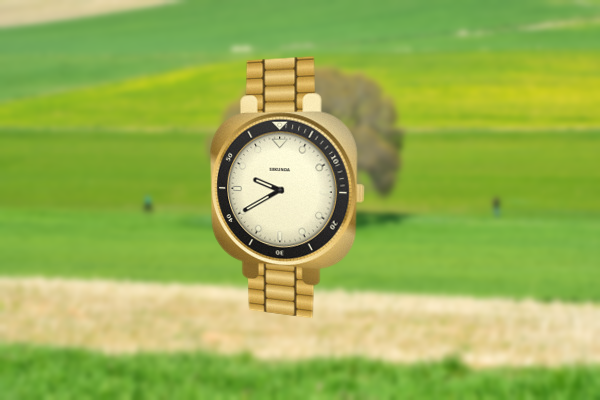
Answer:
9:40
